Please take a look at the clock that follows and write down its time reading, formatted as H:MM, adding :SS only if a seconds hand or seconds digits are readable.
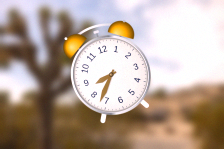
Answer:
8:37
